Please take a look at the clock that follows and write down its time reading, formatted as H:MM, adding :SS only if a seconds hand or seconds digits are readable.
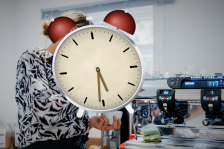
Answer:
5:31
